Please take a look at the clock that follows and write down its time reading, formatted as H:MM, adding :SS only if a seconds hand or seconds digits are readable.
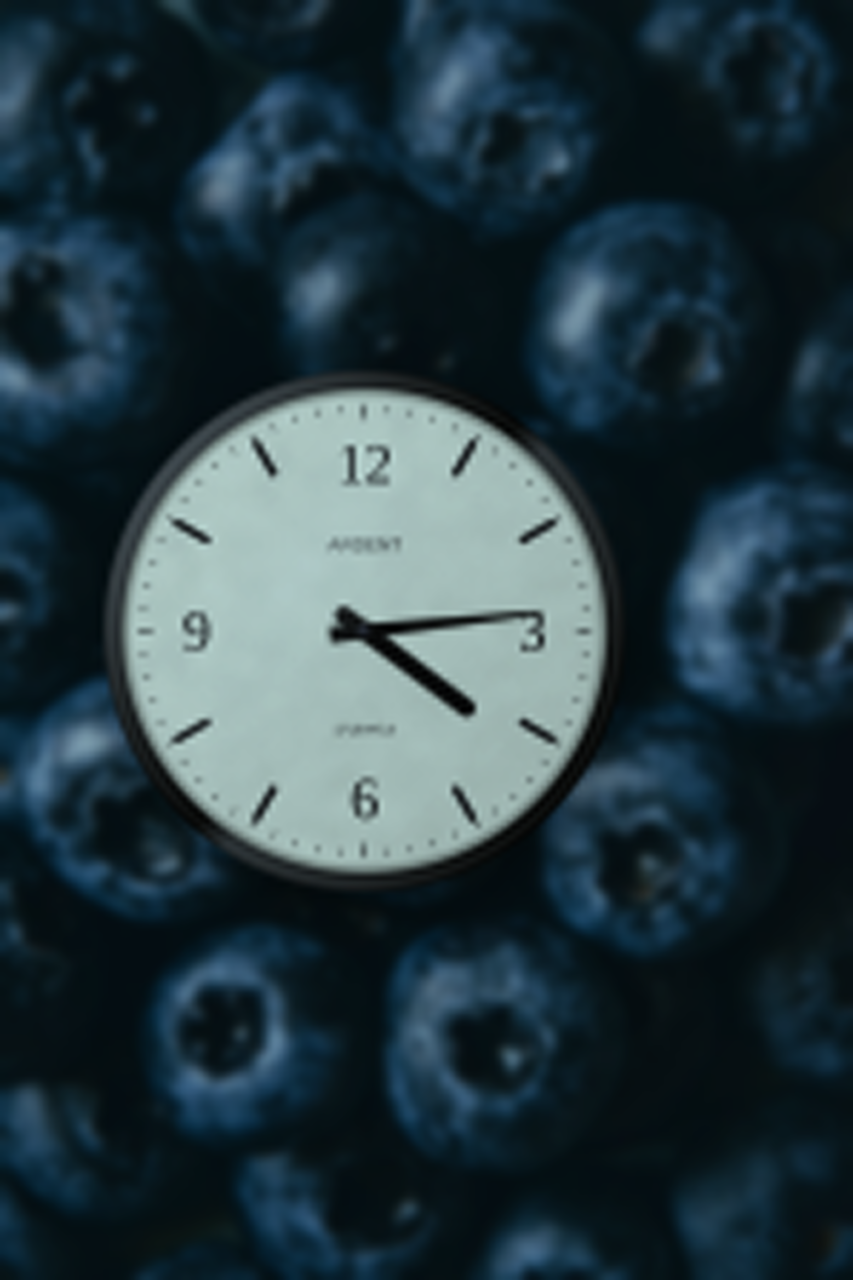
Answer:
4:14
